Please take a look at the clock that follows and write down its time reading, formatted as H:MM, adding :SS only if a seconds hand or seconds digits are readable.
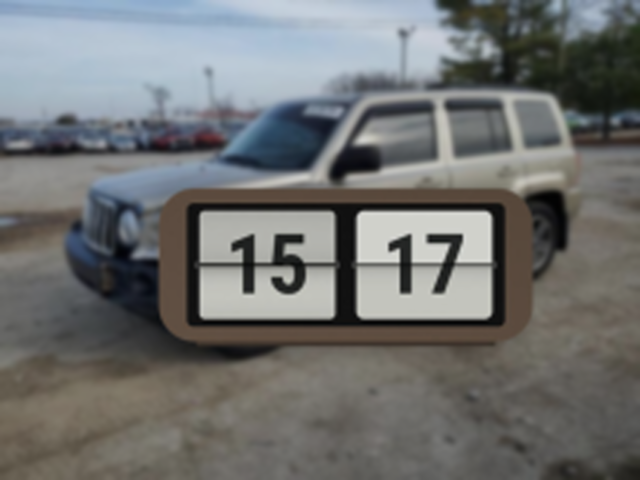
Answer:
15:17
